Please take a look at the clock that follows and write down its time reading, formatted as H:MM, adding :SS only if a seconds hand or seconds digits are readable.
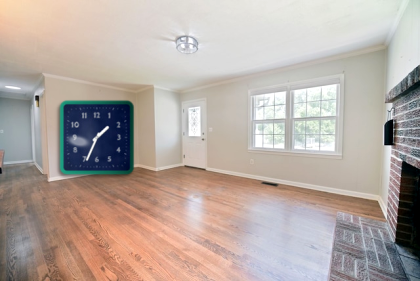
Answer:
1:34
